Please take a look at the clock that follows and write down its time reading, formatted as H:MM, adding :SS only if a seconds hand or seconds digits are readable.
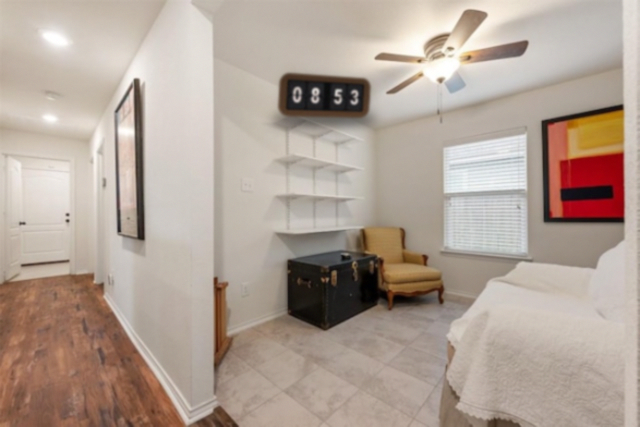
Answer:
8:53
